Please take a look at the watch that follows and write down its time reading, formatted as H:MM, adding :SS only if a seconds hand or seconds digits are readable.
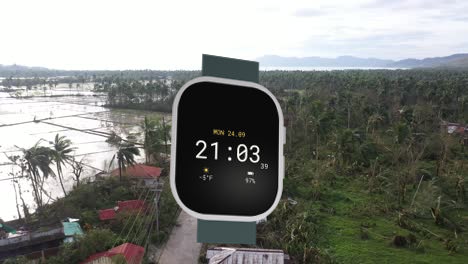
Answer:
21:03
